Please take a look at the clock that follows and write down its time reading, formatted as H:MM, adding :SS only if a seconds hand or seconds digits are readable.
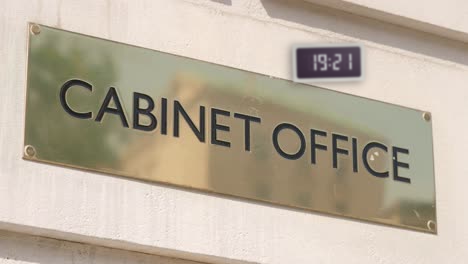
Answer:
19:21
